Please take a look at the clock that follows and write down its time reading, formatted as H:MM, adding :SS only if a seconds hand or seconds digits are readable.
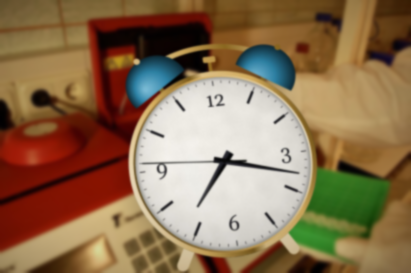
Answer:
7:17:46
